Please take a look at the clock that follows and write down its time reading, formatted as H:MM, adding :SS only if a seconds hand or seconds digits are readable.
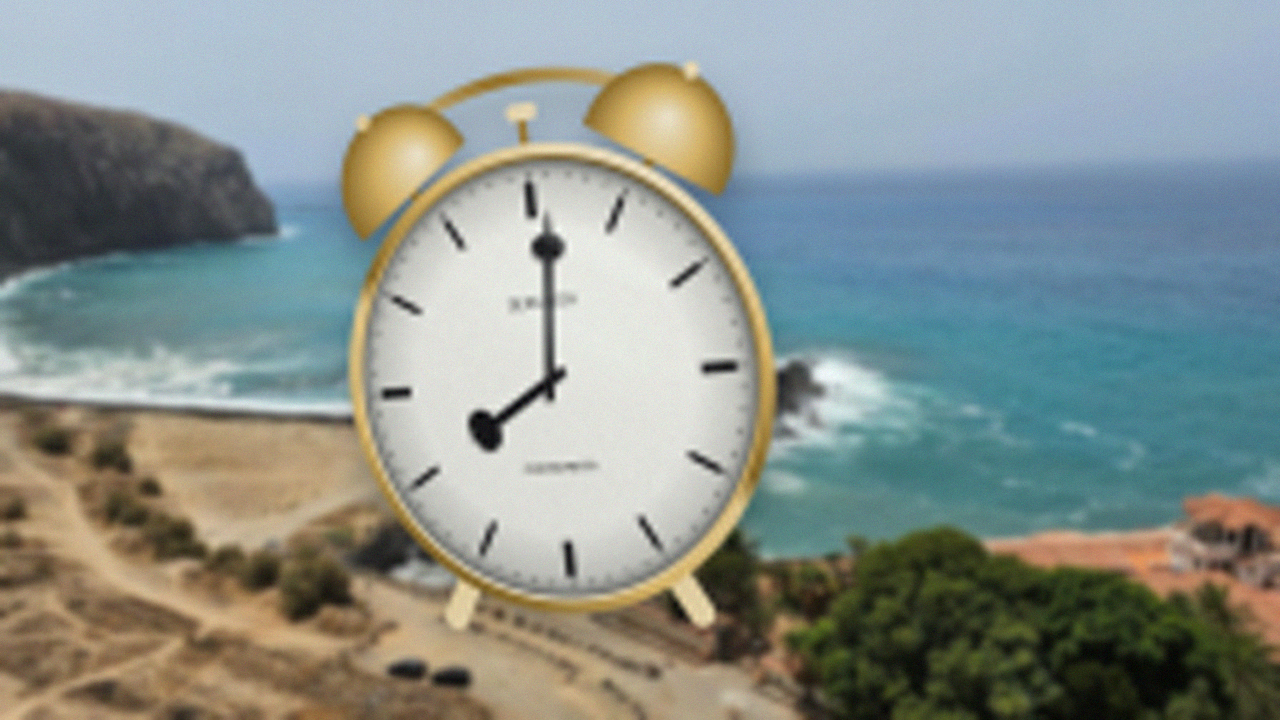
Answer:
8:01
